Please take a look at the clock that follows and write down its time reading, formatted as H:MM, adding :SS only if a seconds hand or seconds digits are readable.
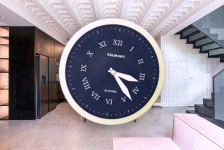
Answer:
3:23
